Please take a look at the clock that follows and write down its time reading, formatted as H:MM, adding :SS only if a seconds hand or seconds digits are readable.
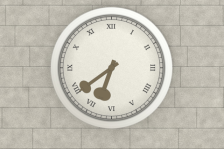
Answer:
6:39
